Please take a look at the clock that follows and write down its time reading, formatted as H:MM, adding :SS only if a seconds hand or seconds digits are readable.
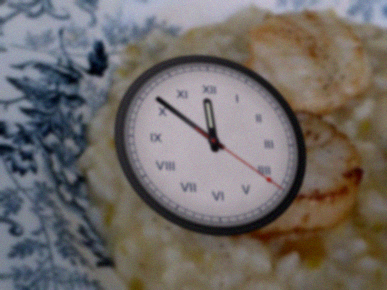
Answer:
11:51:21
